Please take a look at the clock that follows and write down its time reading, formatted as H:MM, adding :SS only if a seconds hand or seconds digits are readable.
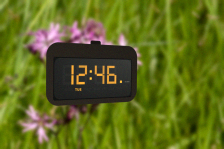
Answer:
12:46
